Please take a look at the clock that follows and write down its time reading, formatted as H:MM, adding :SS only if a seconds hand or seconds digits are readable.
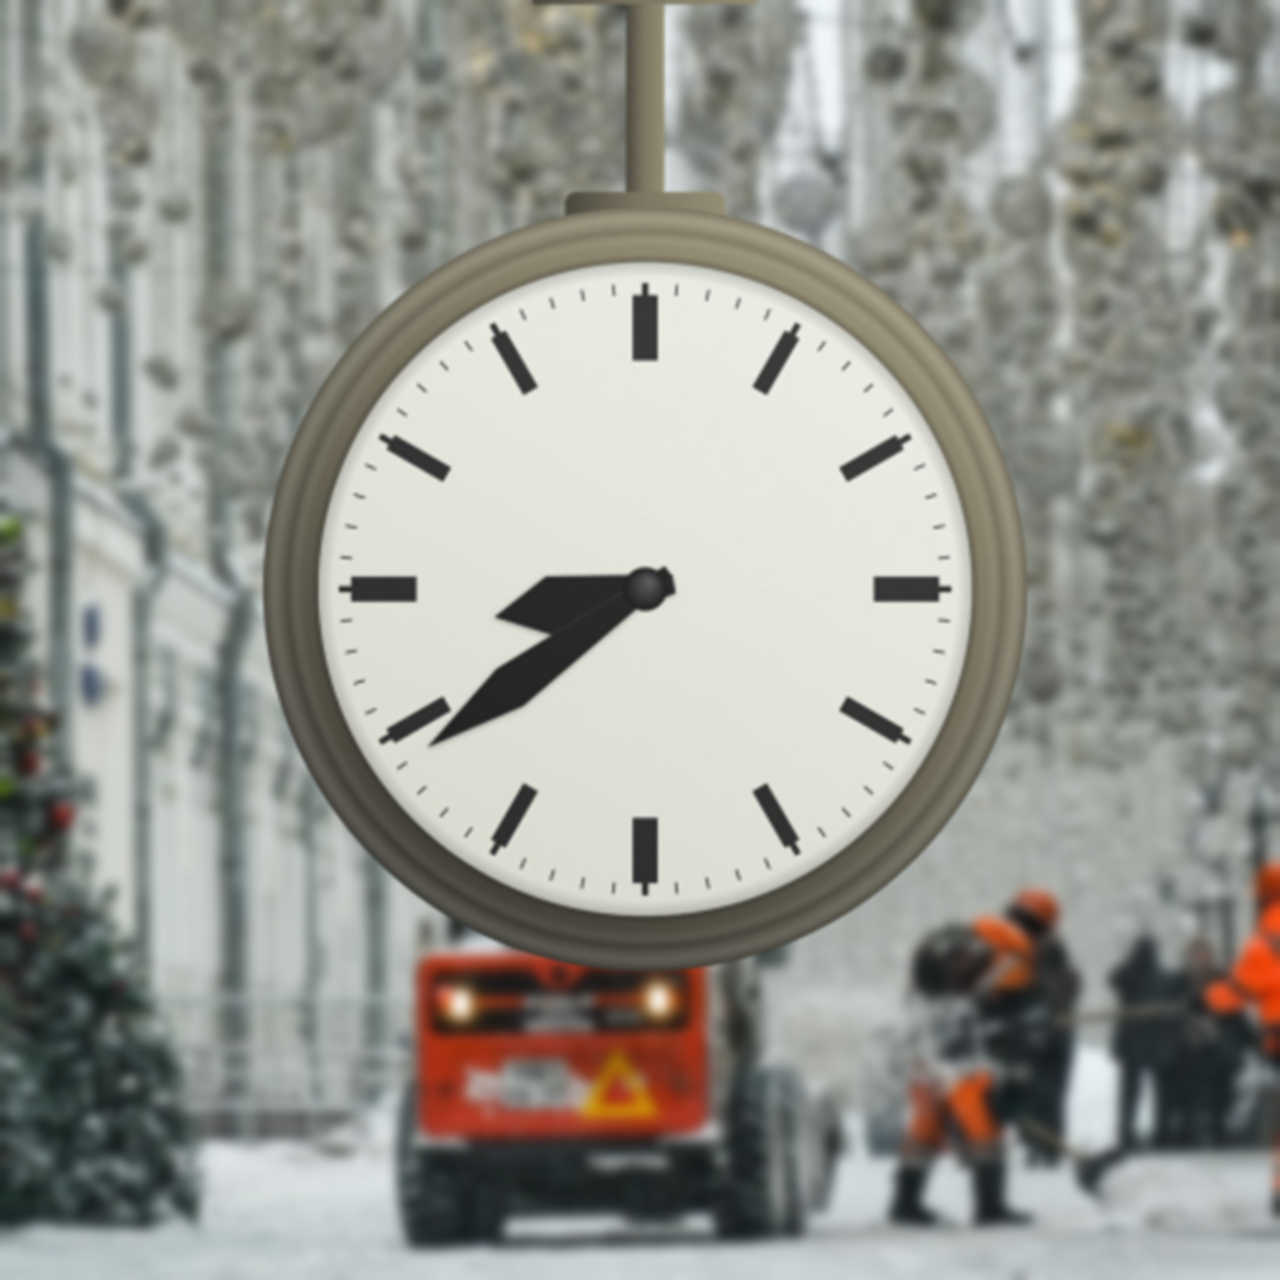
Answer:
8:39
